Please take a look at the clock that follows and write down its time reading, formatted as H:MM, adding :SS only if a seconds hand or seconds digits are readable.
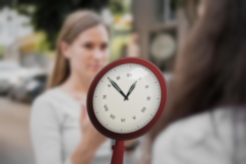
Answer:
12:52
